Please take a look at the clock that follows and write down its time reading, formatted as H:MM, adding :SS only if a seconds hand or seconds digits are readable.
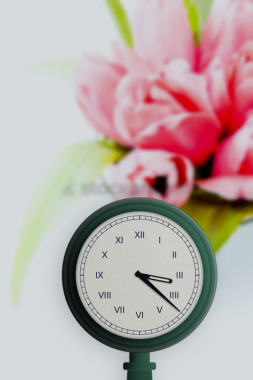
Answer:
3:22
